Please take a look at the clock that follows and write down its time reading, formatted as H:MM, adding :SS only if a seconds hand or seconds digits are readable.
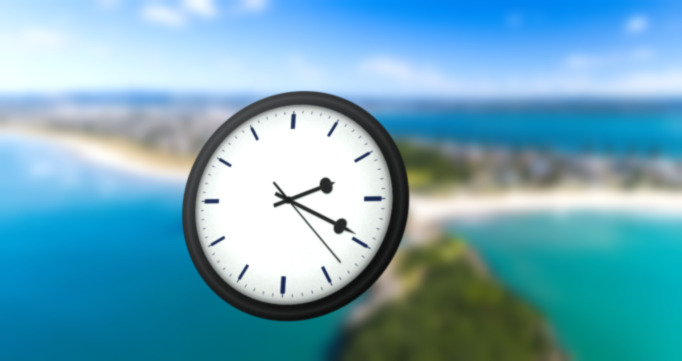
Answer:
2:19:23
